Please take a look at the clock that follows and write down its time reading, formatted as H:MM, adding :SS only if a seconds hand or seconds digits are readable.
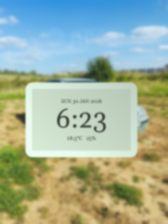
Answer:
6:23
